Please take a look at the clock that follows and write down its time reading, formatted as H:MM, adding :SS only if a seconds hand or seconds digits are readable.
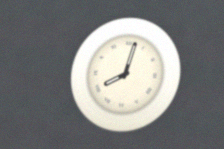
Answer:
8:02
